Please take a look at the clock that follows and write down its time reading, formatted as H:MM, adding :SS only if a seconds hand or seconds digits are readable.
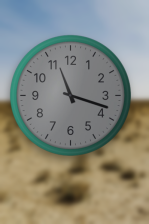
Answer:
11:18
